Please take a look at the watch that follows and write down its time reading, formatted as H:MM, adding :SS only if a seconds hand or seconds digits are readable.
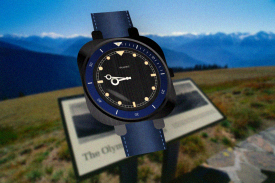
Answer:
8:47
